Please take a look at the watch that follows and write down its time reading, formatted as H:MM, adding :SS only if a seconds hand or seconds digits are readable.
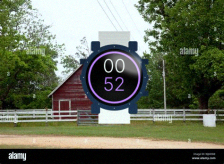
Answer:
0:52
